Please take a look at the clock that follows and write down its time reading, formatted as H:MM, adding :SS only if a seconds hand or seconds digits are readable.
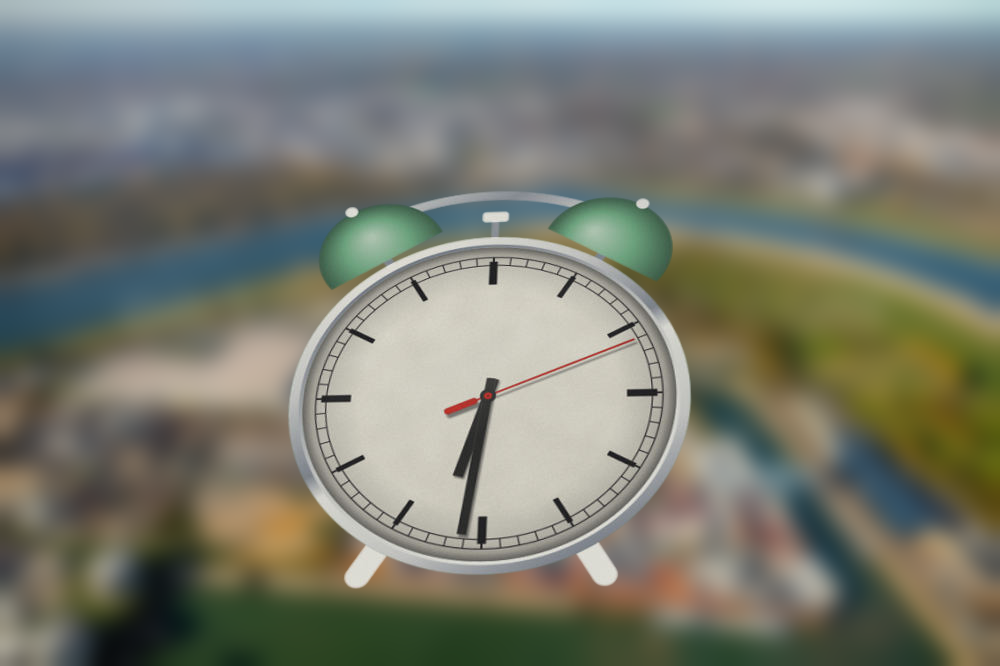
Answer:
6:31:11
